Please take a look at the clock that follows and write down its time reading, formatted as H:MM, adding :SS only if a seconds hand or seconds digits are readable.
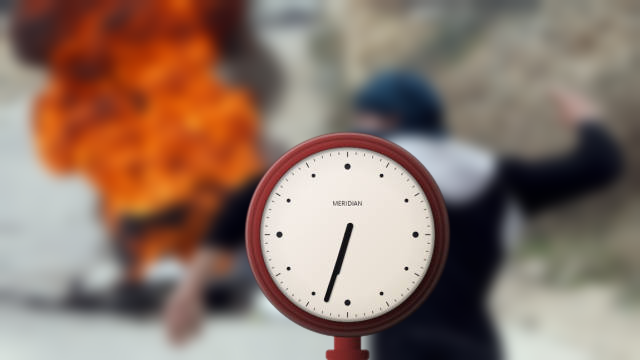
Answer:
6:33
